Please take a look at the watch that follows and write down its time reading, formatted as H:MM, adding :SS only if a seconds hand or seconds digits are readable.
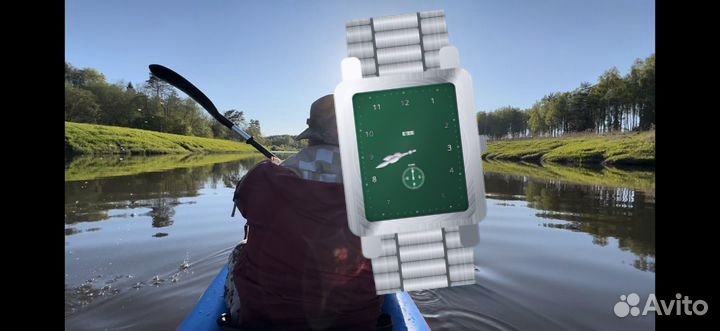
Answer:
8:42
